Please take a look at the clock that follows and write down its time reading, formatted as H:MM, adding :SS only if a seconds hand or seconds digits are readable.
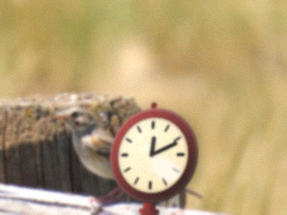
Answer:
12:11
